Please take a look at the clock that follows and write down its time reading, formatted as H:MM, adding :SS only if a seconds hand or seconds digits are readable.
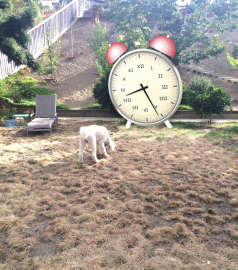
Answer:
8:26
